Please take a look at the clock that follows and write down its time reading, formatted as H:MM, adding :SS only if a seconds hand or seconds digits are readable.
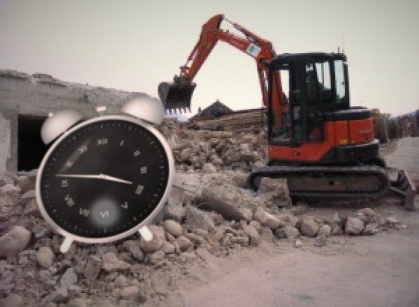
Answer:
3:47
